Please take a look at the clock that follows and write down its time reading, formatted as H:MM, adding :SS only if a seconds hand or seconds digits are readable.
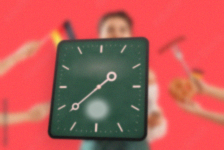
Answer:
1:38
